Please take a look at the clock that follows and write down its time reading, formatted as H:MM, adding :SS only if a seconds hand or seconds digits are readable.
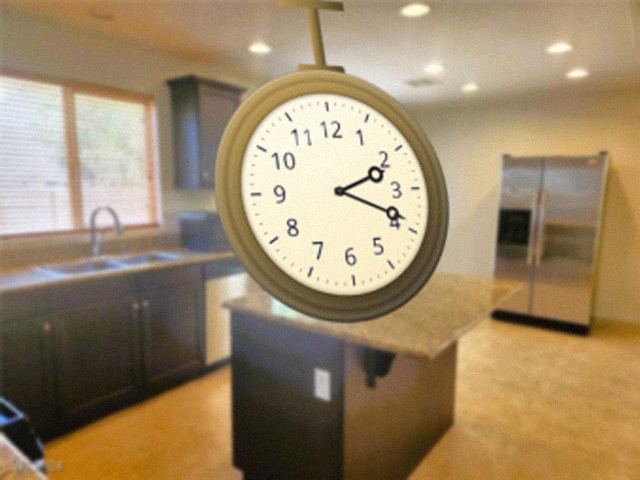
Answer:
2:19
